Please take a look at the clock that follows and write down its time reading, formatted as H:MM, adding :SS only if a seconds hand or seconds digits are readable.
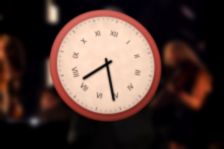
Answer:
7:26
